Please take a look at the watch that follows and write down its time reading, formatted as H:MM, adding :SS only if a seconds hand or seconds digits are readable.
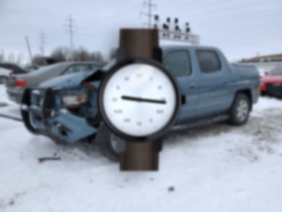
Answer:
9:16
